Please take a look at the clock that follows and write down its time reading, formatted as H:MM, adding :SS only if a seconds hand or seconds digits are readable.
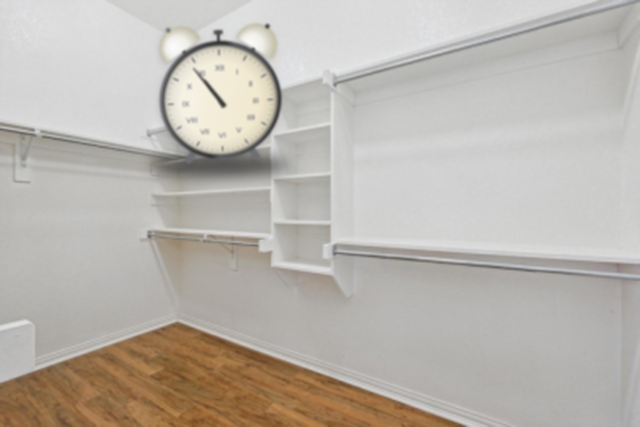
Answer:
10:54
